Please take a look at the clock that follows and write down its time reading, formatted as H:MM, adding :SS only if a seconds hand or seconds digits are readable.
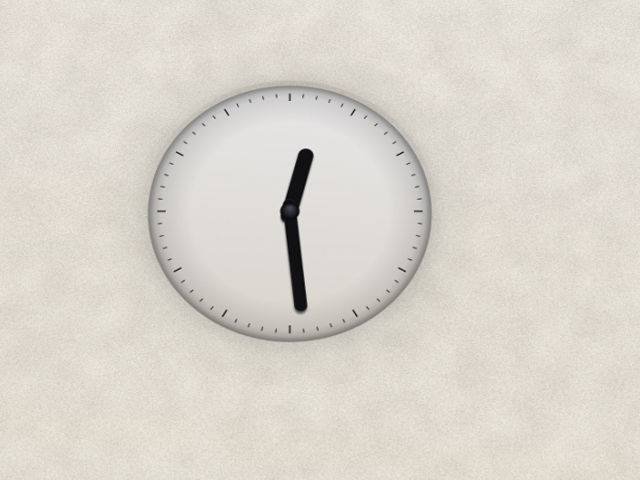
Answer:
12:29
